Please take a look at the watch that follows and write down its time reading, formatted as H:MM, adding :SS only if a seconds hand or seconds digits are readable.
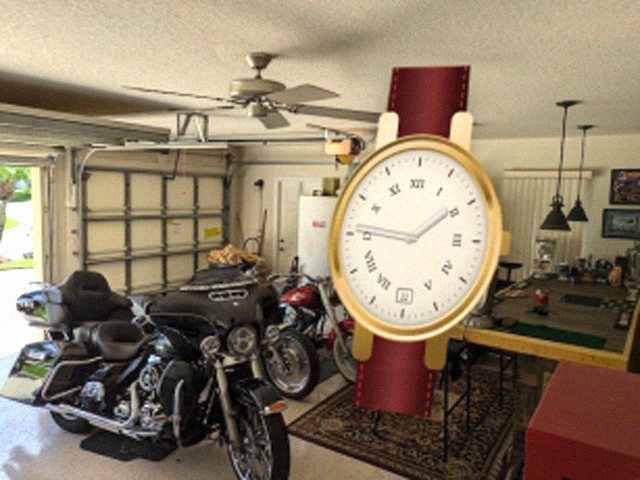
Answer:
1:46
